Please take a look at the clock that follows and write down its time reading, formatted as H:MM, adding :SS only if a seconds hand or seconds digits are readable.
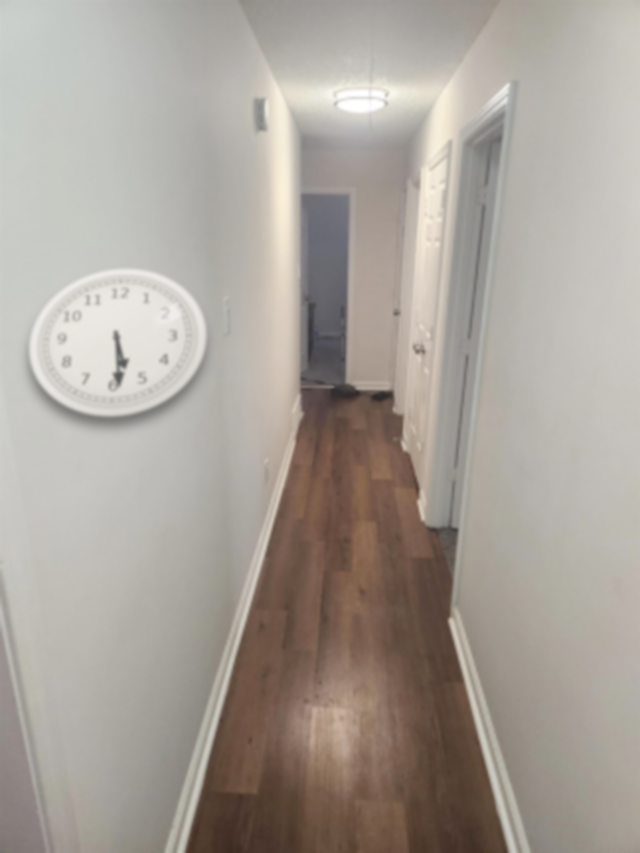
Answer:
5:29
